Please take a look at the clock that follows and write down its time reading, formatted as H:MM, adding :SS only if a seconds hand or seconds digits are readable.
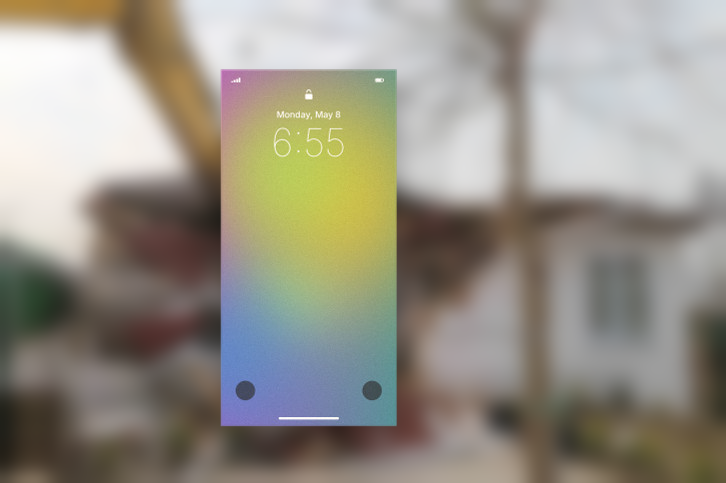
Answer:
6:55
